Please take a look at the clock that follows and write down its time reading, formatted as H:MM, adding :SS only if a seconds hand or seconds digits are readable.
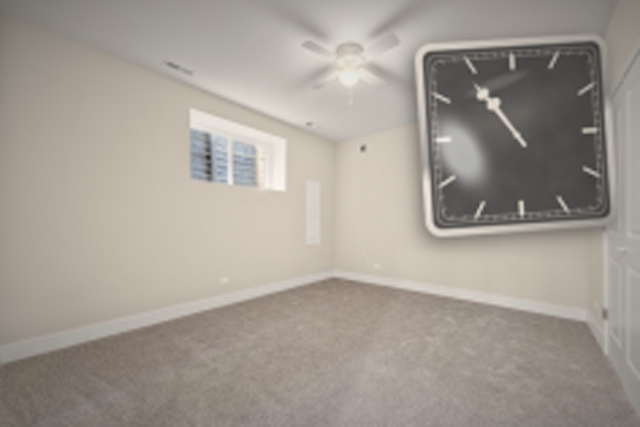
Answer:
10:54
